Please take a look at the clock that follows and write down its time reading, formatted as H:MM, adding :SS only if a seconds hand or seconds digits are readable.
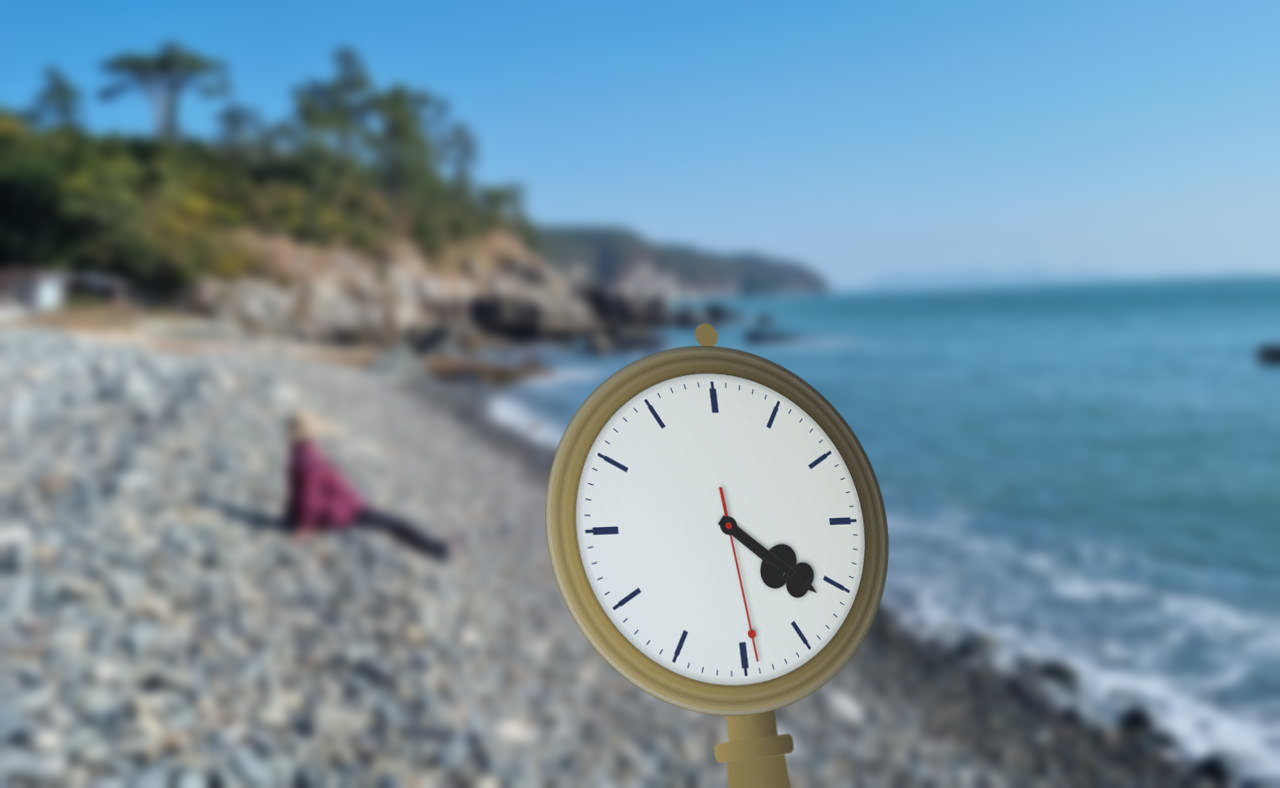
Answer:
4:21:29
